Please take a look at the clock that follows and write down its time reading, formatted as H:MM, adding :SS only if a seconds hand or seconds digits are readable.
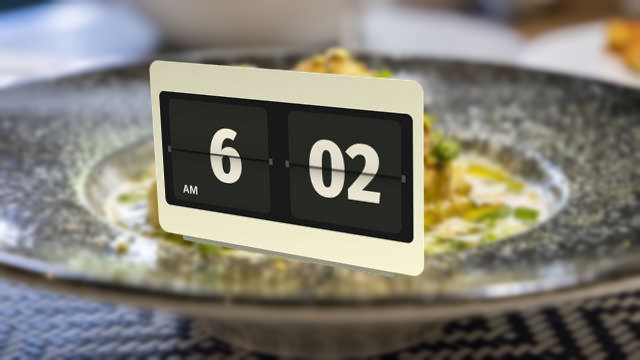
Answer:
6:02
